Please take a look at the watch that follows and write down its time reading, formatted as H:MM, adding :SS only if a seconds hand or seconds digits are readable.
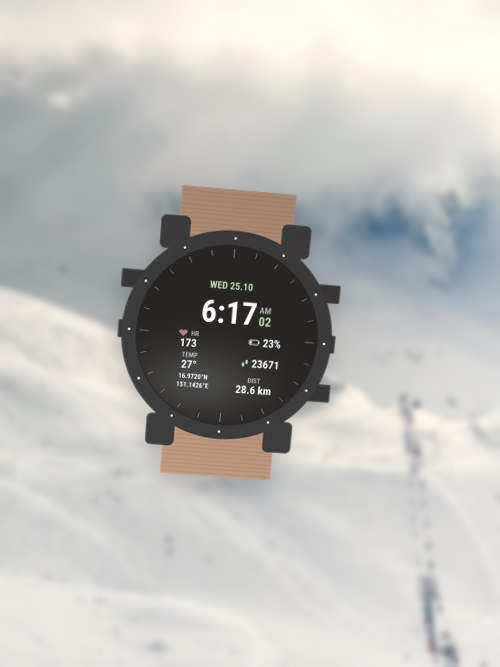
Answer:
6:17:02
